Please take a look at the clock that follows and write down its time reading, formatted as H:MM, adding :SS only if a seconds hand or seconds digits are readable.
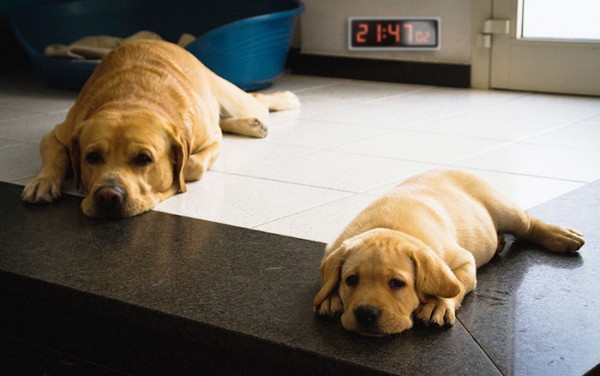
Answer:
21:47
